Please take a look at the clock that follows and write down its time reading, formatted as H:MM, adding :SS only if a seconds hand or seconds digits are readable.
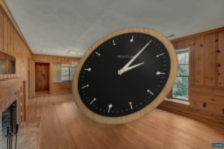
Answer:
2:05
